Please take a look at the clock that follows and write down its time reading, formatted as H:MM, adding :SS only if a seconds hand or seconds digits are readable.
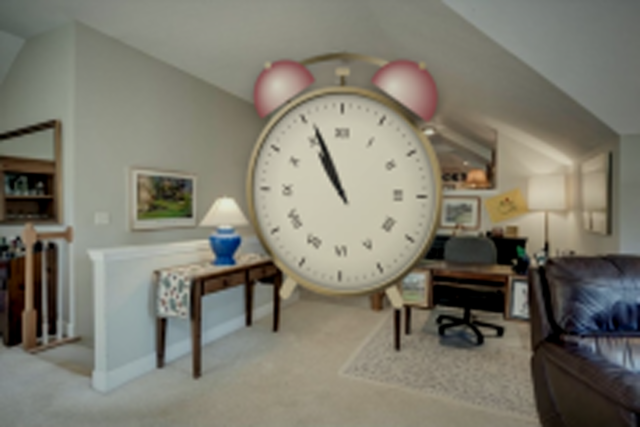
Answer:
10:56
